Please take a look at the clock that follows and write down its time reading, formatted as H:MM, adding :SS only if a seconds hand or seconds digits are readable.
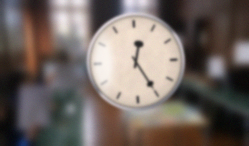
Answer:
12:25
